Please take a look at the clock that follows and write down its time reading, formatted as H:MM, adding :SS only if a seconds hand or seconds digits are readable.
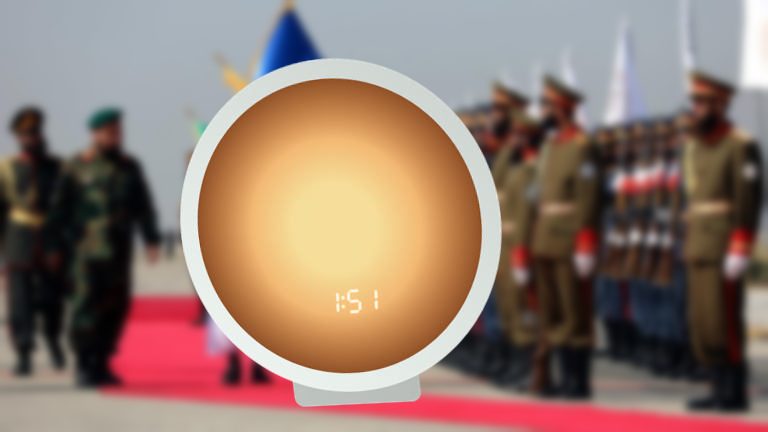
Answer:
1:51
